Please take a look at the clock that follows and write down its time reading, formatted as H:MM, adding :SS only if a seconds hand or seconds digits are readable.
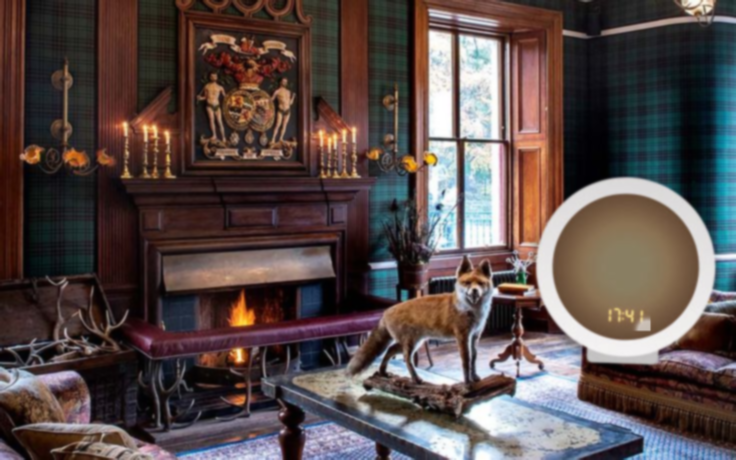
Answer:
17:41
